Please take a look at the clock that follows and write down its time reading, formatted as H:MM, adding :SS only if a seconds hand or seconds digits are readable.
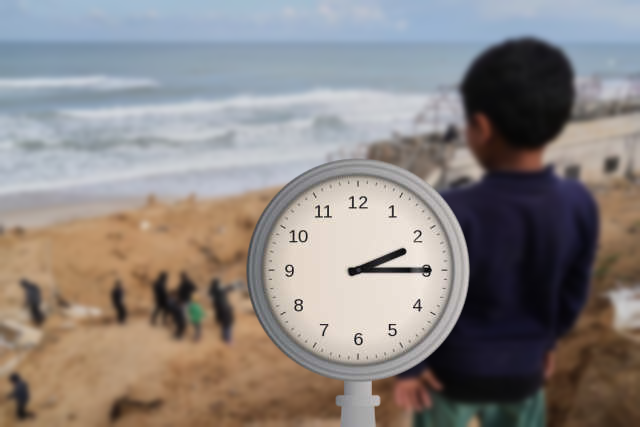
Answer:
2:15
